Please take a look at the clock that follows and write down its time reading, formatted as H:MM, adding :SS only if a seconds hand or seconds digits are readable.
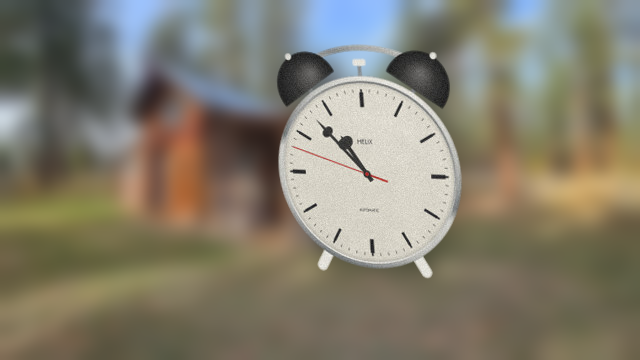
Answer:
10:52:48
